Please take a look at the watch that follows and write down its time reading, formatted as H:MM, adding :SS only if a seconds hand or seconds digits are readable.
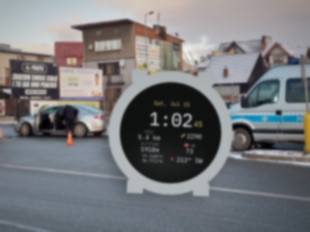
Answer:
1:02
